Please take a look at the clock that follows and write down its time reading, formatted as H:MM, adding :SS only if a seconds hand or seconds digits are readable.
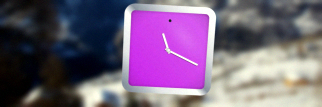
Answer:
11:19
